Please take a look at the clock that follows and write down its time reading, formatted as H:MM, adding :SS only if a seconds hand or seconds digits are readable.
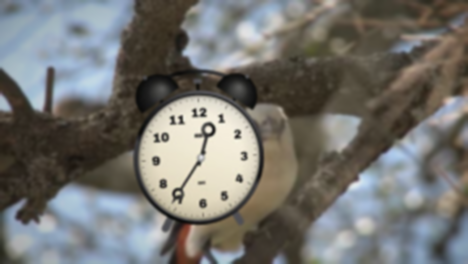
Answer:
12:36
